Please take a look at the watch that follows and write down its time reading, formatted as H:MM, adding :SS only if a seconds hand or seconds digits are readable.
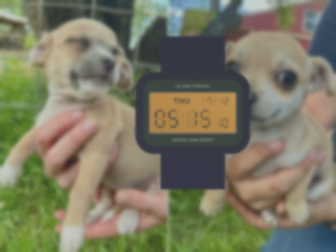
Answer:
5:15
